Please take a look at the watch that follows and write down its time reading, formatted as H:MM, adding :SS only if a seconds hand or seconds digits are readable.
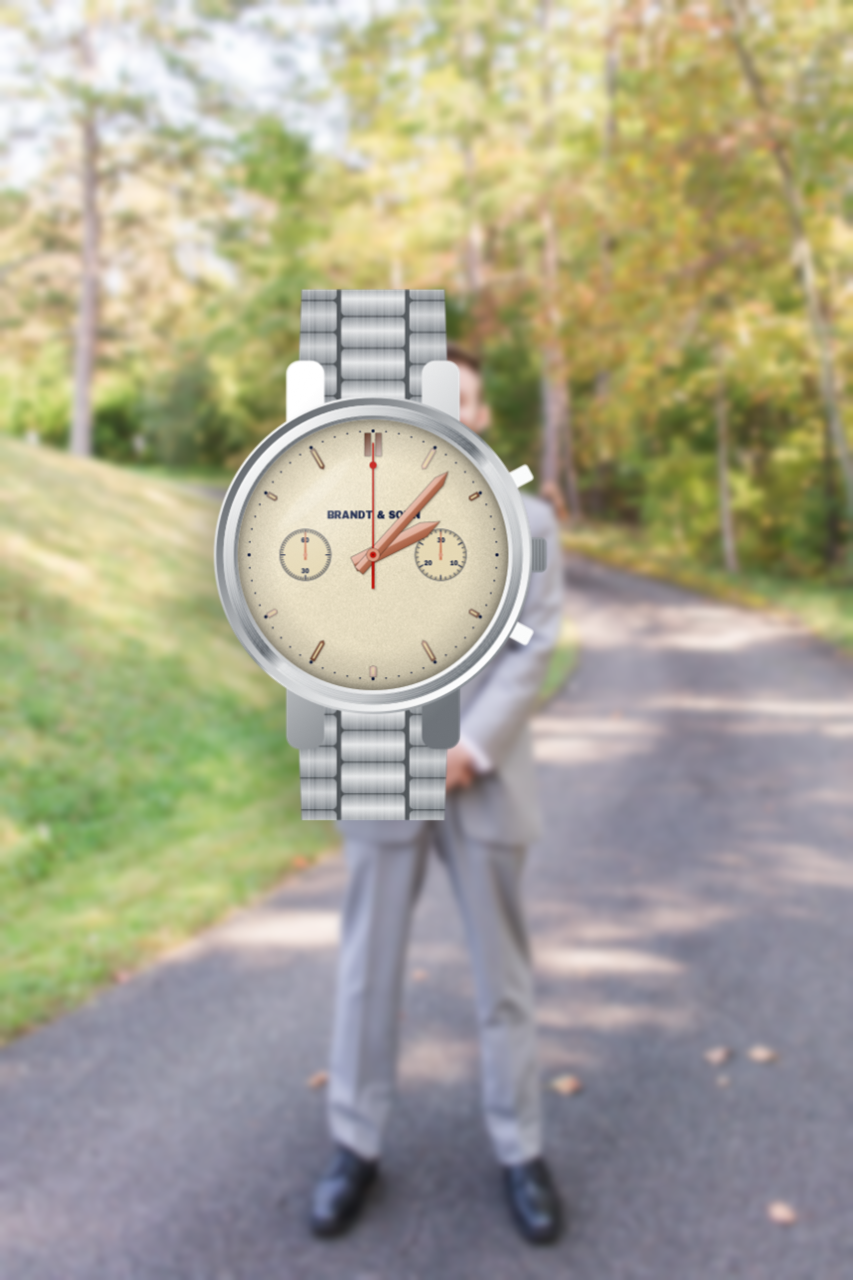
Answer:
2:07
